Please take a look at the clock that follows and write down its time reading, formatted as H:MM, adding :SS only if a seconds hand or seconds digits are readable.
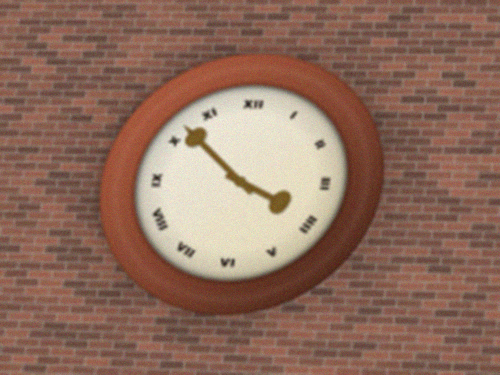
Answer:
3:52
